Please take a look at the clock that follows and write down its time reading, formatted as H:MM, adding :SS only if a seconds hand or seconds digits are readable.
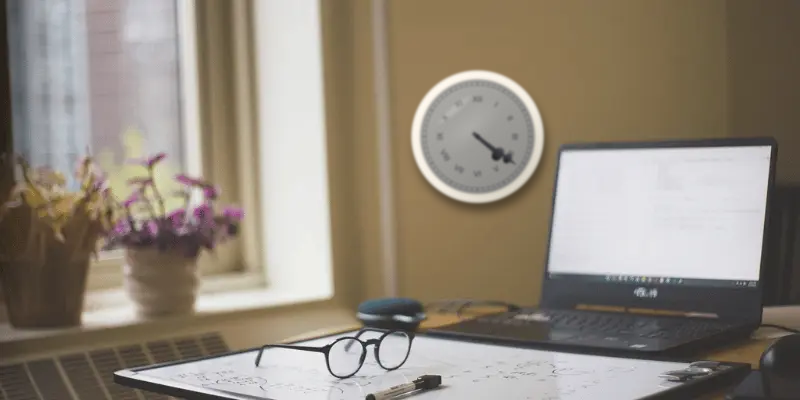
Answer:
4:21
